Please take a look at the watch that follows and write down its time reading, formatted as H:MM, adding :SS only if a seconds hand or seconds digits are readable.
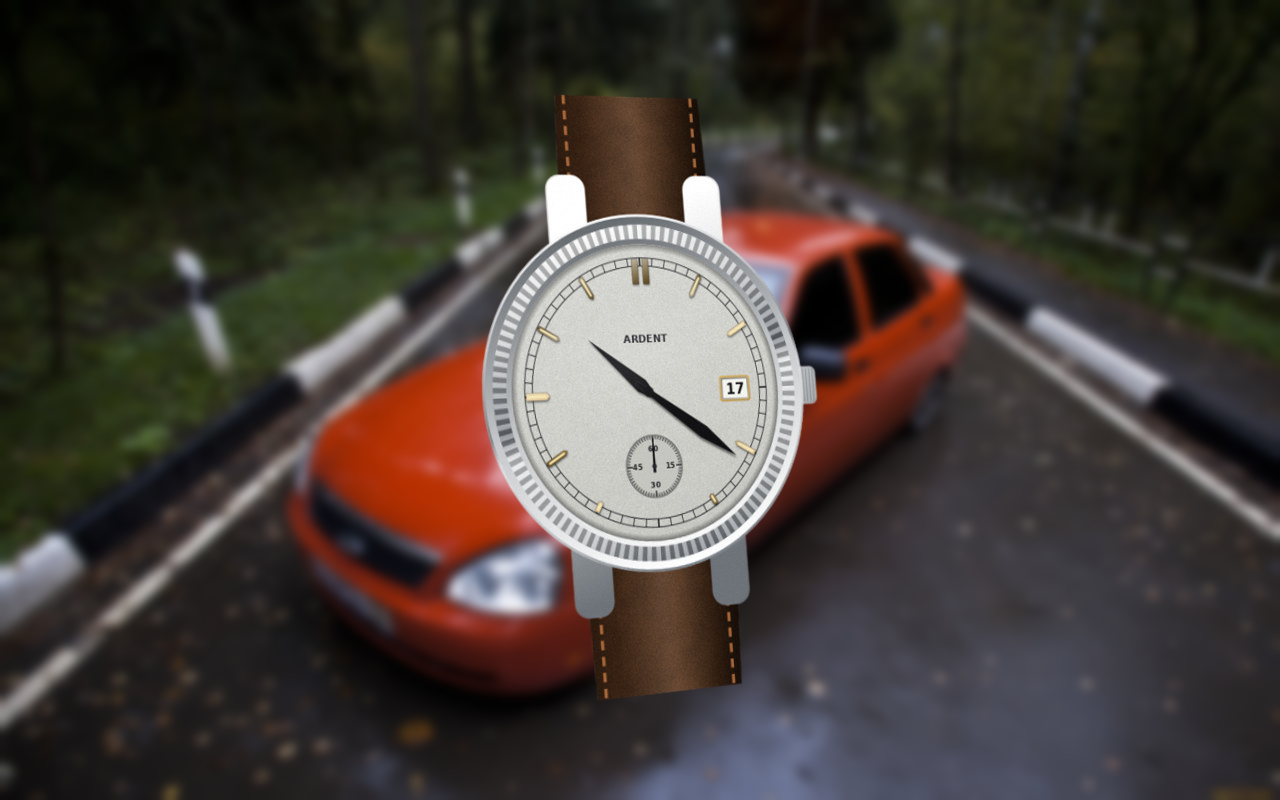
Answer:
10:21
